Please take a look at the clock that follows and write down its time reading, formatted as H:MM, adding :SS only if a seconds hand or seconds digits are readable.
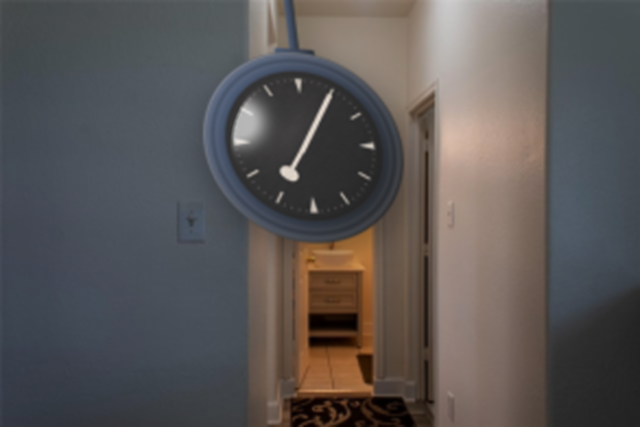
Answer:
7:05
